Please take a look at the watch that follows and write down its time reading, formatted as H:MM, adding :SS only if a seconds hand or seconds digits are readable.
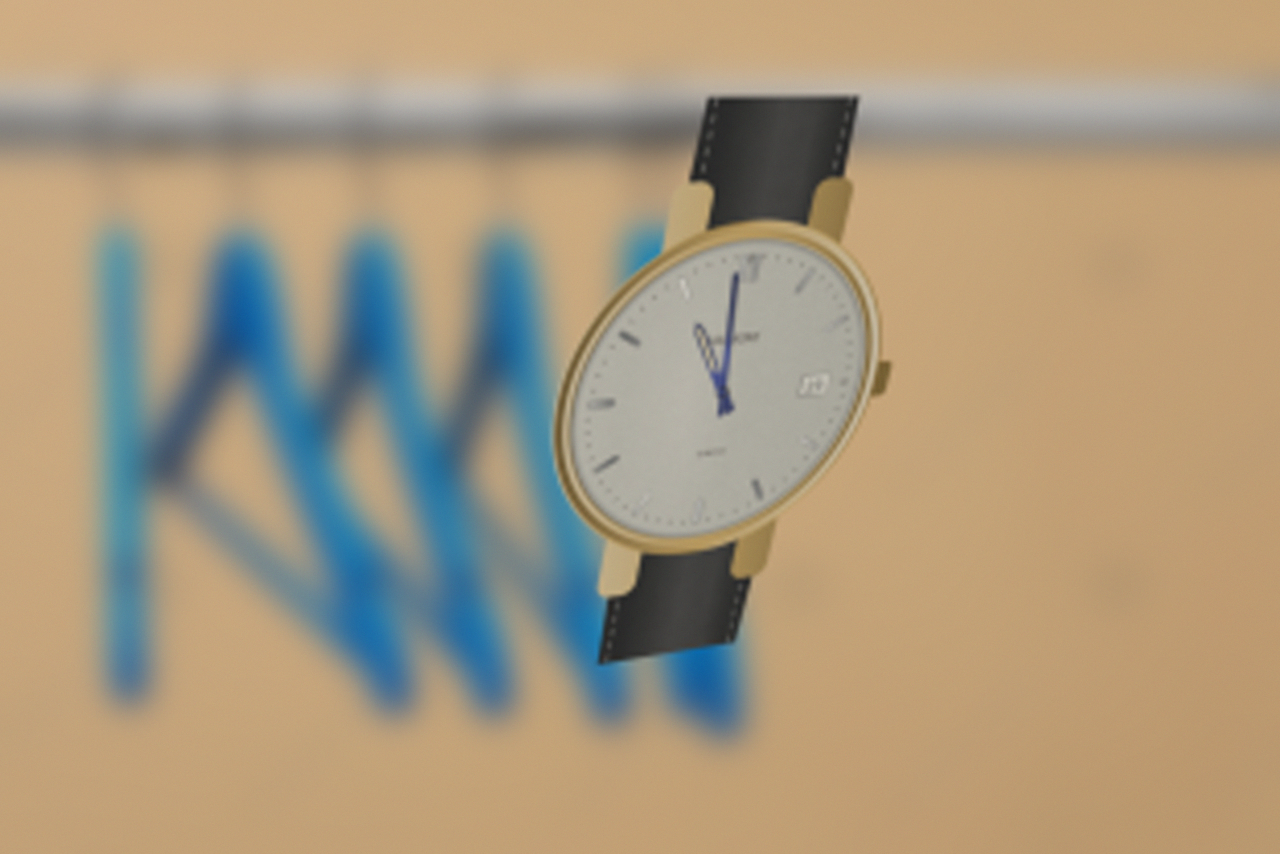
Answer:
10:59
